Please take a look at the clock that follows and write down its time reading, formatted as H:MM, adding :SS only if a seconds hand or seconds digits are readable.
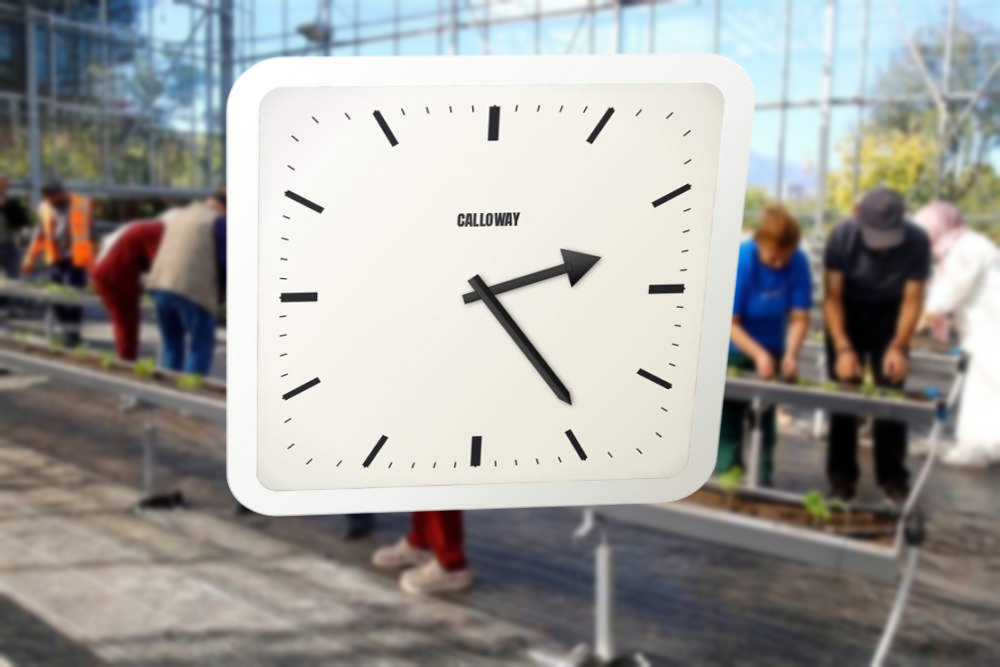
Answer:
2:24
